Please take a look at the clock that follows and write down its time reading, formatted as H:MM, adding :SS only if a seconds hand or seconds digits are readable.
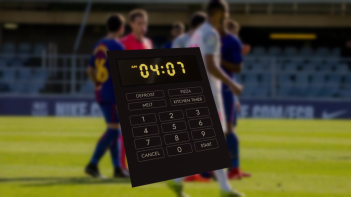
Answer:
4:07
